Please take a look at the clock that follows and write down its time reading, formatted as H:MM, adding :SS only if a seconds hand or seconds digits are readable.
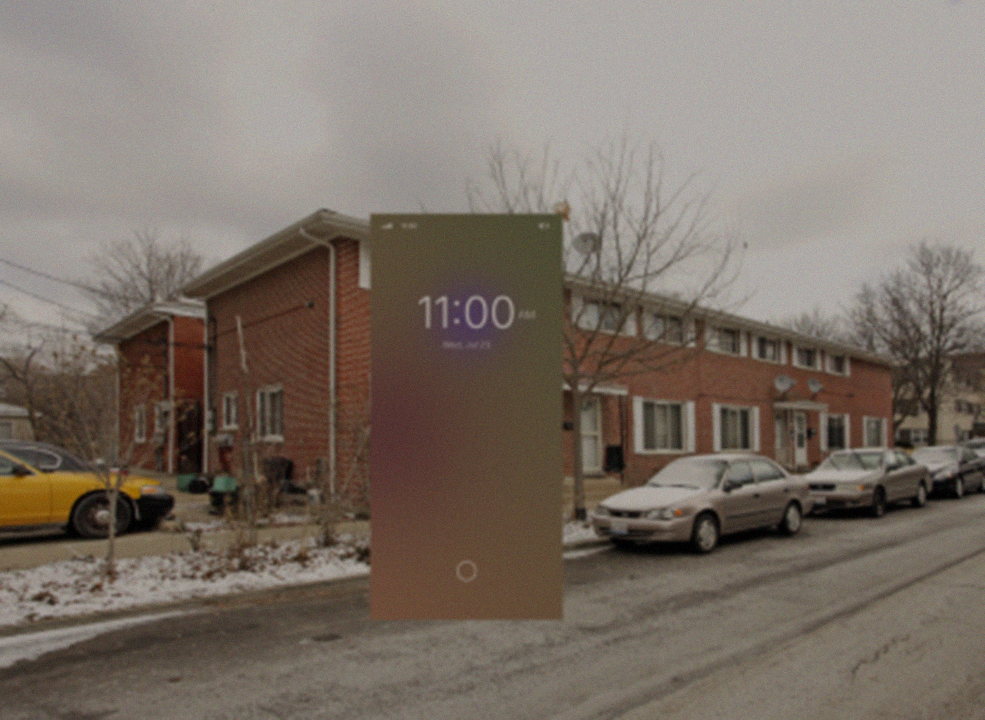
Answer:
11:00
